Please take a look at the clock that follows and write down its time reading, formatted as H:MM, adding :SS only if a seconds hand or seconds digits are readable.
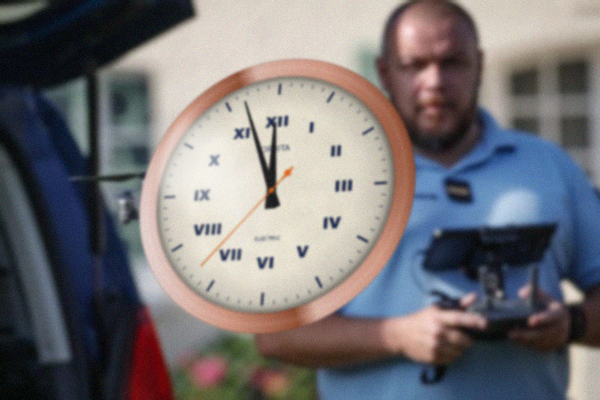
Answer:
11:56:37
